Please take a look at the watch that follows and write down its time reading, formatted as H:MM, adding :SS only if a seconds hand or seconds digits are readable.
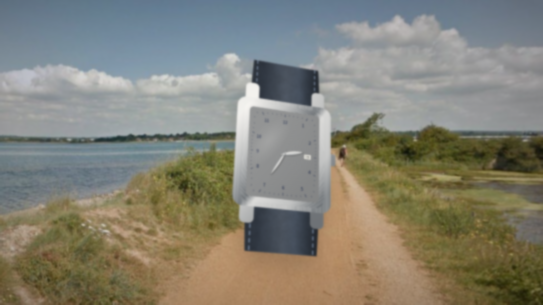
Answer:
2:35
